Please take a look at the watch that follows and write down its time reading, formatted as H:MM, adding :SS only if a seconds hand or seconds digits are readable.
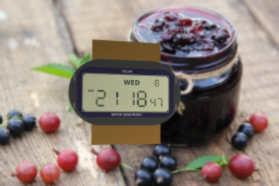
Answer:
21:18:47
